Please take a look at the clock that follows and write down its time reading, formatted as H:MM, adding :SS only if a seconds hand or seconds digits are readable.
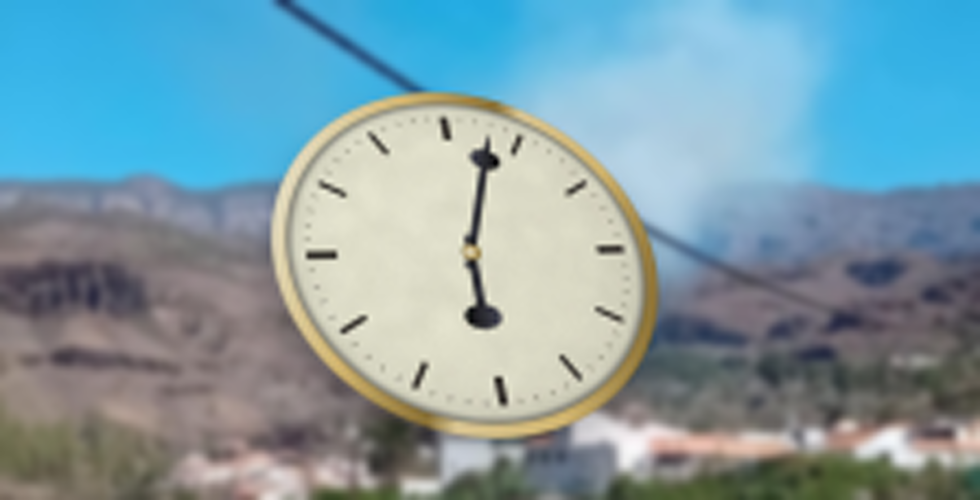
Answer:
6:03
